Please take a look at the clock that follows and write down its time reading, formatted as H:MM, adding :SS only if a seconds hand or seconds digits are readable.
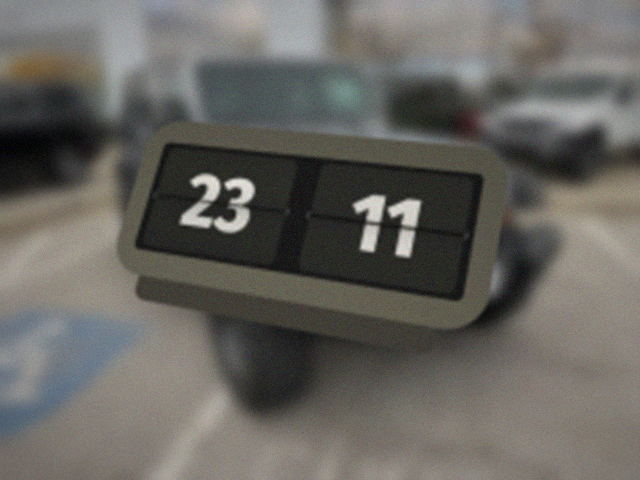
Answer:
23:11
